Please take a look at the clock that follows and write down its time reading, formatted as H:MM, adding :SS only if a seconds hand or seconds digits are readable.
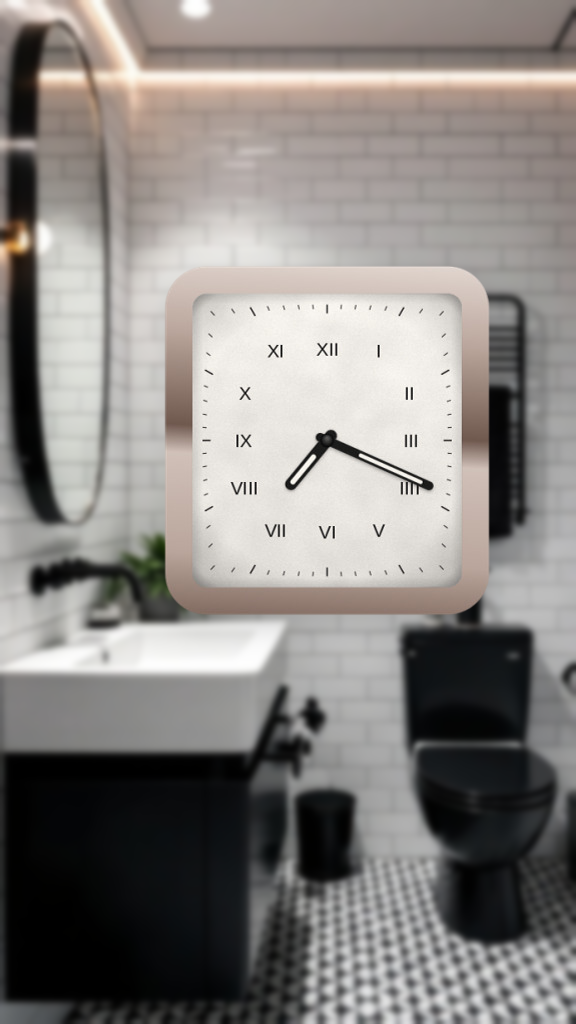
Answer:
7:19
